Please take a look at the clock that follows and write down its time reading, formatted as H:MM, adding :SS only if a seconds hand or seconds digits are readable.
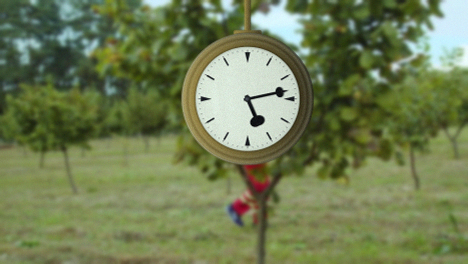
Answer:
5:13
